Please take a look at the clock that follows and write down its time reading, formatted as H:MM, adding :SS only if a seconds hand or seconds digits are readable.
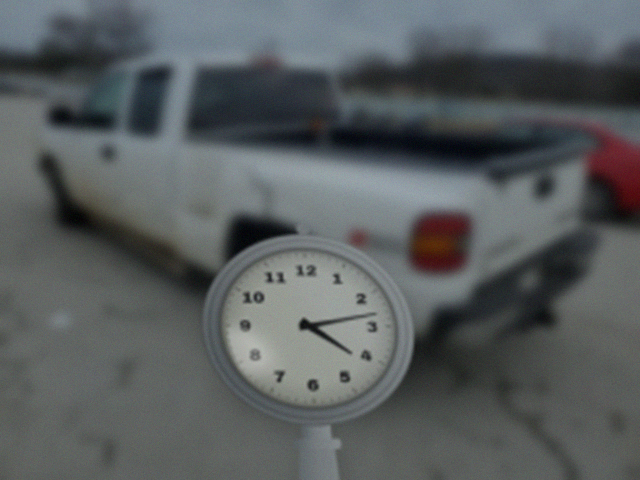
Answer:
4:13
